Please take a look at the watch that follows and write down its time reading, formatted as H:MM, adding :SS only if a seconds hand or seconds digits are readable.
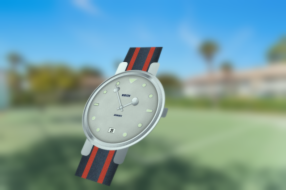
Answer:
1:54
